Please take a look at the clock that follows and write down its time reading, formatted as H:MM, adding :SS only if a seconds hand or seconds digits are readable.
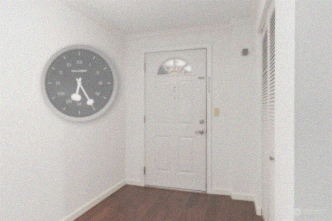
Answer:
6:25
